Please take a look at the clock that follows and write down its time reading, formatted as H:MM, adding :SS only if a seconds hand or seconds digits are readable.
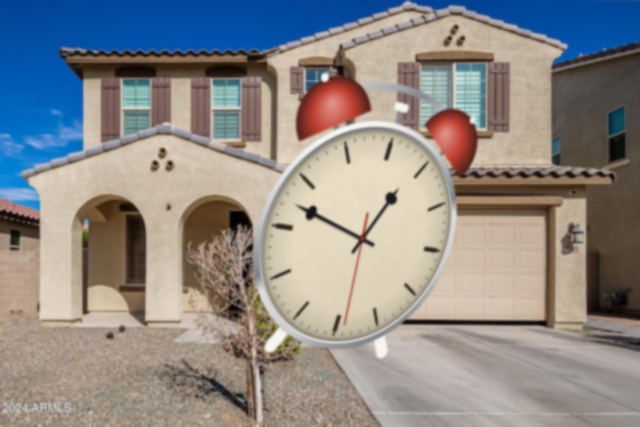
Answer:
12:47:29
